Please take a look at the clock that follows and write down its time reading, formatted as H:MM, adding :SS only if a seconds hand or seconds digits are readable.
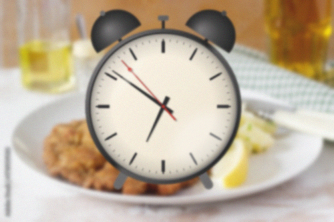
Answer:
6:50:53
